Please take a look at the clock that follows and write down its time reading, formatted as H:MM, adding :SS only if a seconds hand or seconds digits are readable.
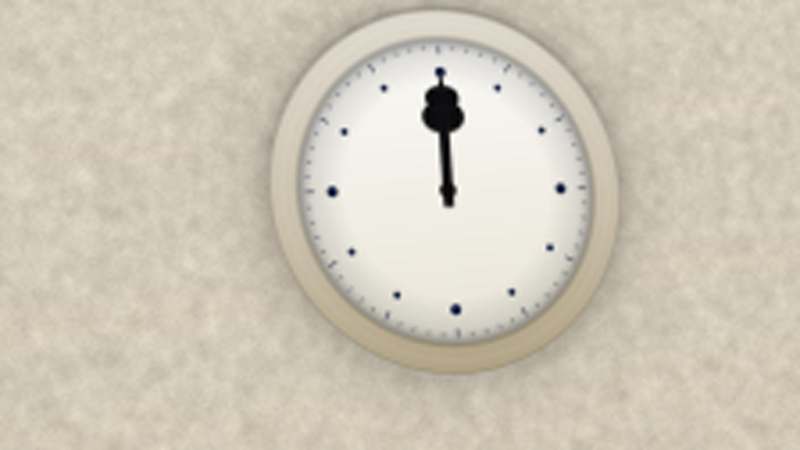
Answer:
12:00
